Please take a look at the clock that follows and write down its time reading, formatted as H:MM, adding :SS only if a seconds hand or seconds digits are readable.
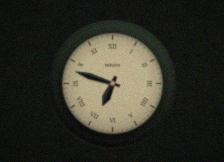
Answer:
6:48
